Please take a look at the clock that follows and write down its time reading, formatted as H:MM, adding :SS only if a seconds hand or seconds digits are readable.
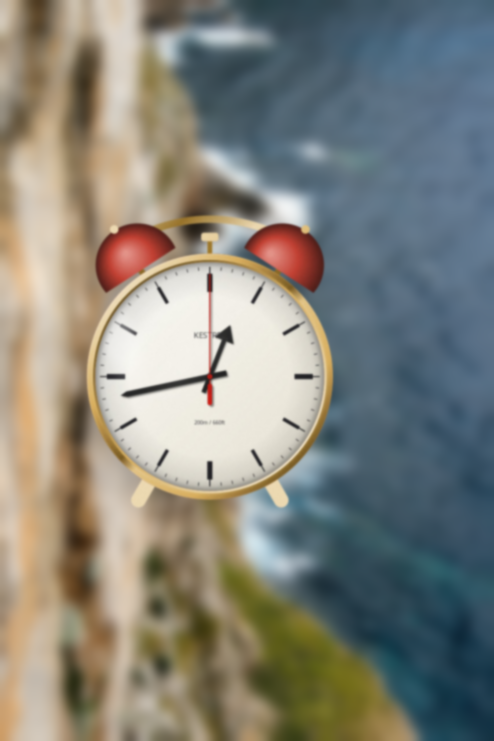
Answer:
12:43:00
